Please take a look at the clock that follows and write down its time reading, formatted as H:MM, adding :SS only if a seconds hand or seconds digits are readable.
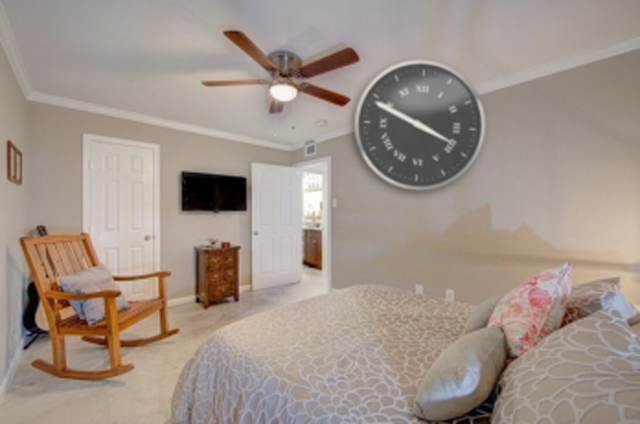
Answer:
3:49
